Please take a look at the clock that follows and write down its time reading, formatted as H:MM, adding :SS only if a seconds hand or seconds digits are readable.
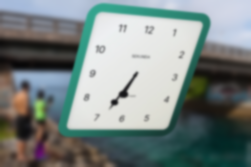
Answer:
6:34
